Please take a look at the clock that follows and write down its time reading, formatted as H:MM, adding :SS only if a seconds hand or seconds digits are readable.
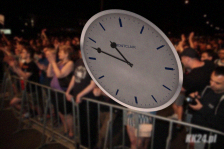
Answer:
10:48
